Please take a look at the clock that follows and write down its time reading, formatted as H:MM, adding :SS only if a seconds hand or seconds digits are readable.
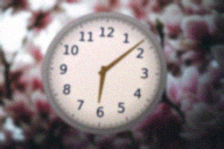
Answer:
6:08
